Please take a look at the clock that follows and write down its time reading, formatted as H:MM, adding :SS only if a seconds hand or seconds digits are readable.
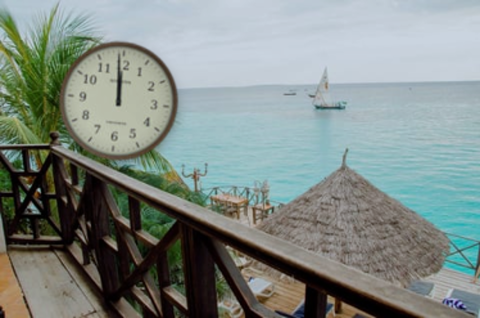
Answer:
11:59
